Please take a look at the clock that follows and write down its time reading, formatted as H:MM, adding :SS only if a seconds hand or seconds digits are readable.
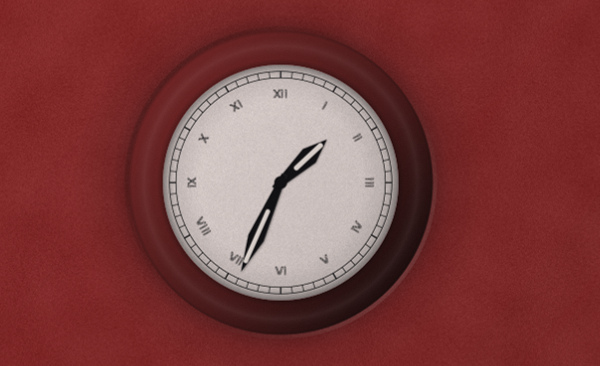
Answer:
1:34
